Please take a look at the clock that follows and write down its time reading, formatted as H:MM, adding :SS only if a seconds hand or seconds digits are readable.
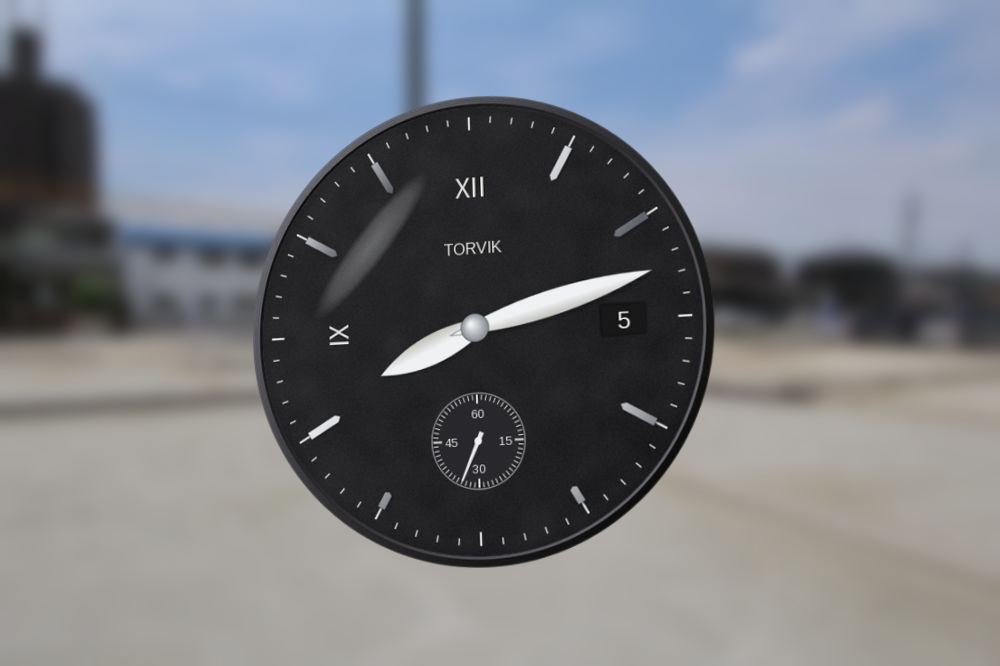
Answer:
8:12:34
